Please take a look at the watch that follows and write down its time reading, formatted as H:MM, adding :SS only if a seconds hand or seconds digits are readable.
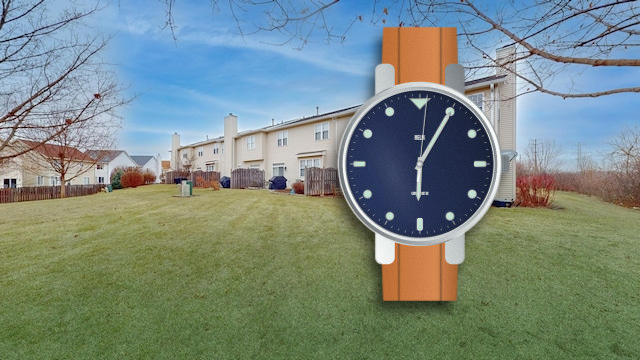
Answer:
6:05:01
